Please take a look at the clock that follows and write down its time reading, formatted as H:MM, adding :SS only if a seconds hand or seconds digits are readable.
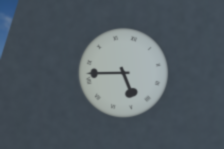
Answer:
4:42
